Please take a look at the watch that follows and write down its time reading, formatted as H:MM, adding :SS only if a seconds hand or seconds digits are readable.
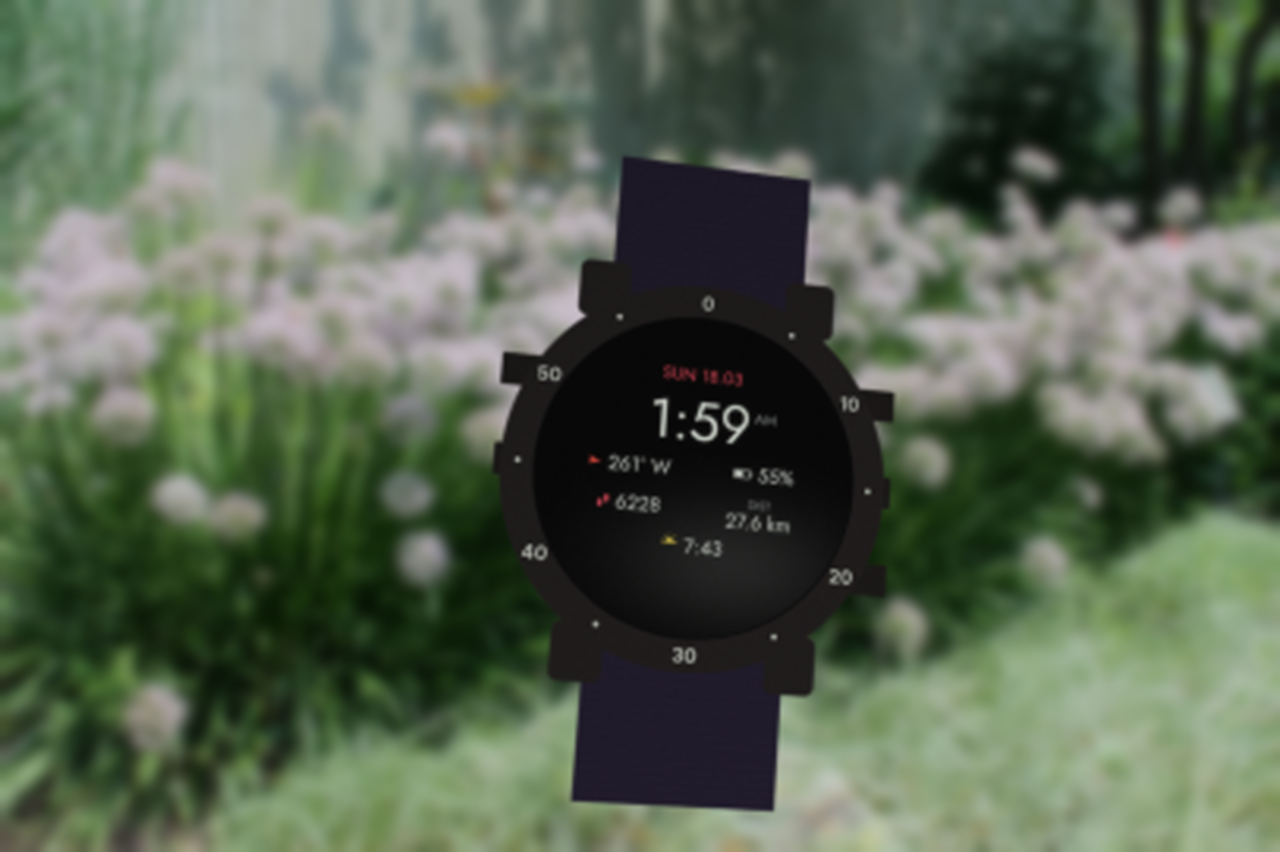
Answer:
1:59
